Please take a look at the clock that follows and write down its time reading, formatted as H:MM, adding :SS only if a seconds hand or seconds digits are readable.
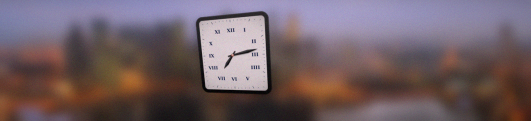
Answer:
7:13
